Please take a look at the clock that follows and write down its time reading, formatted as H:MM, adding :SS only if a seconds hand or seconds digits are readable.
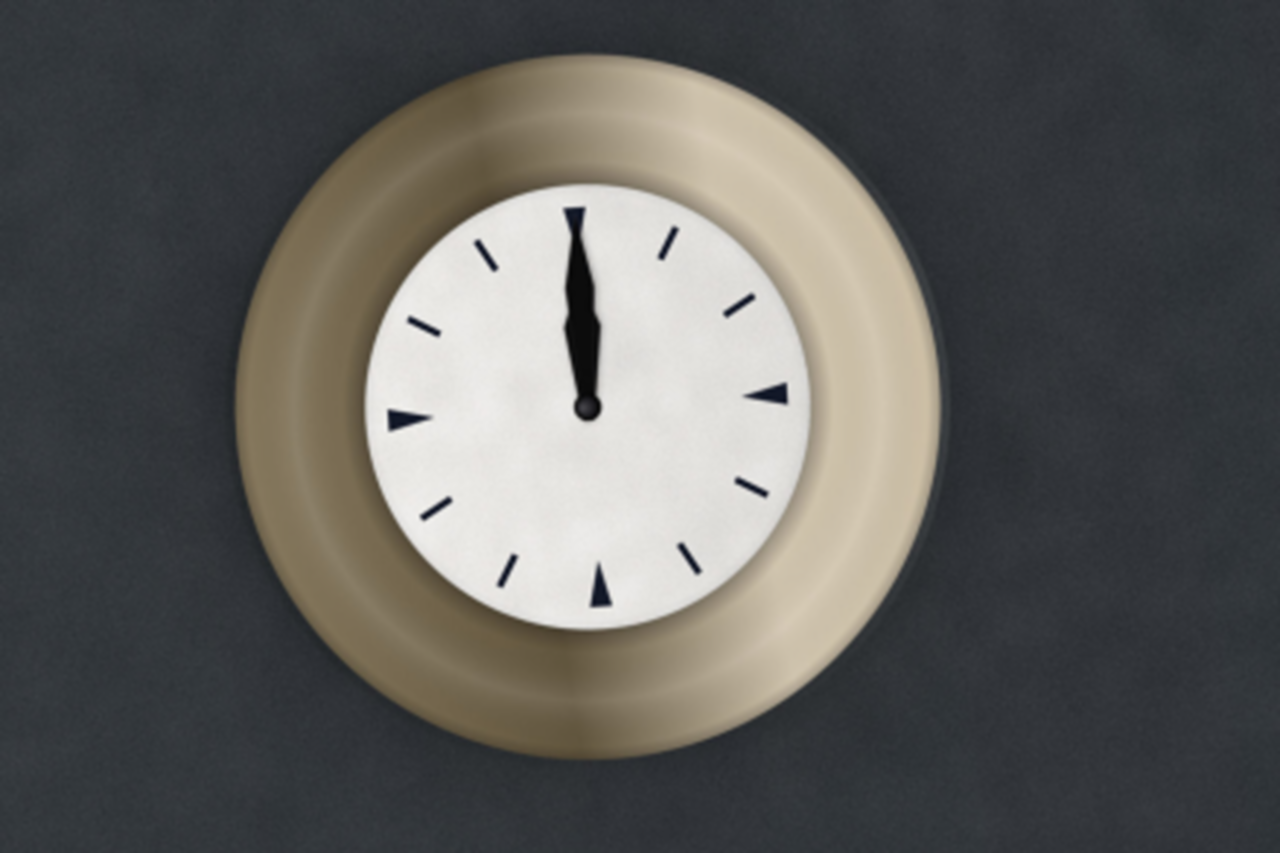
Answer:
12:00
